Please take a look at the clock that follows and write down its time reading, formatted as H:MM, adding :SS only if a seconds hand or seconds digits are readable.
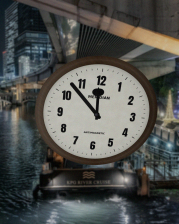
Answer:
11:53
